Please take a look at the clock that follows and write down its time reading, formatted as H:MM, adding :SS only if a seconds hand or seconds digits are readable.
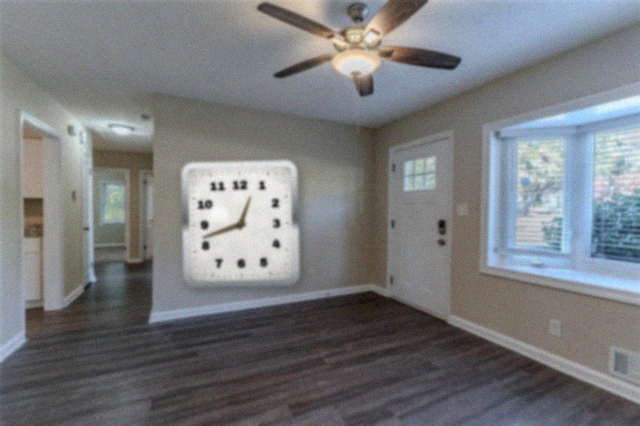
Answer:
12:42
